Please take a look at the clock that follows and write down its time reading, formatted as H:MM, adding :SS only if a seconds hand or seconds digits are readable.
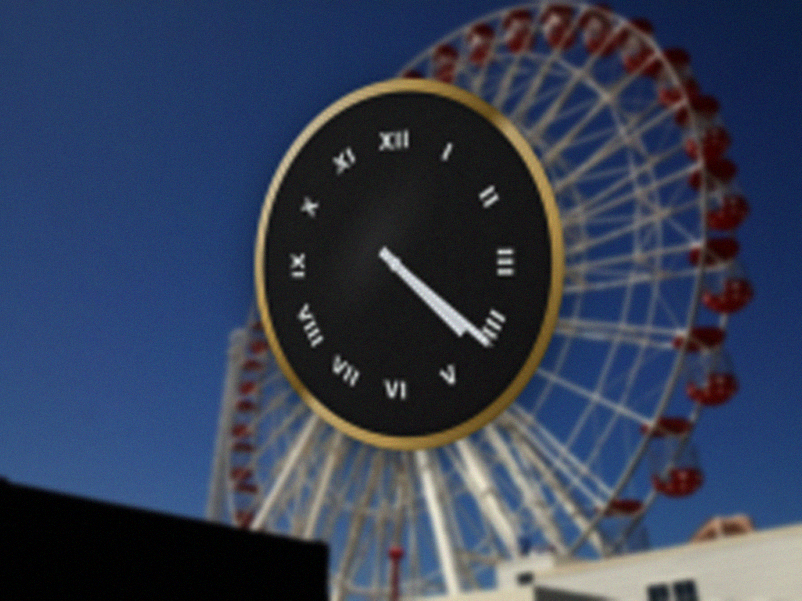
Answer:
4:21
